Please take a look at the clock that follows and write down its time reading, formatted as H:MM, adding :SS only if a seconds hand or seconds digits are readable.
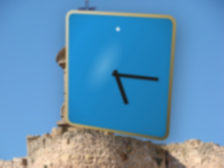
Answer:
5:15
